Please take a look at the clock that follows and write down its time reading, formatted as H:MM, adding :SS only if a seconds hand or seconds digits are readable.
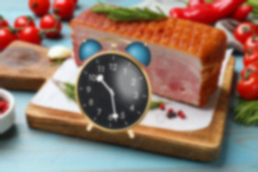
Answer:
10:28
